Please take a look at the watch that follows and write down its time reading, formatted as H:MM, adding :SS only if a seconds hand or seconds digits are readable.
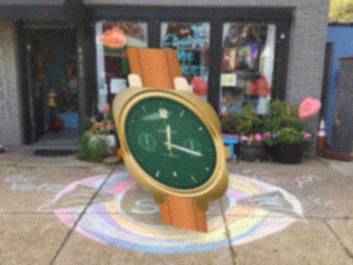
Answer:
12:17
